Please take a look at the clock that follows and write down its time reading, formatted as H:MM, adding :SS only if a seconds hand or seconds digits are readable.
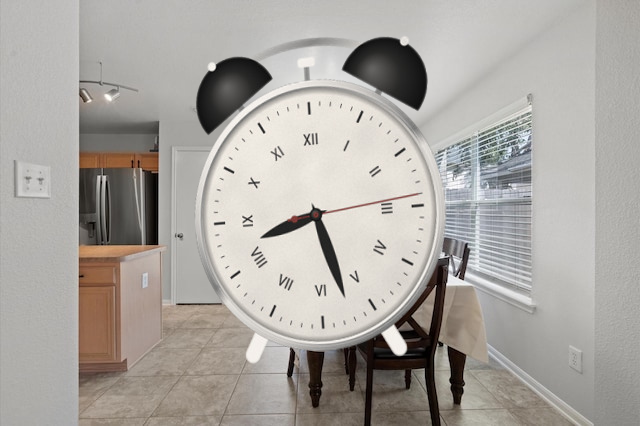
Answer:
8:27:14
